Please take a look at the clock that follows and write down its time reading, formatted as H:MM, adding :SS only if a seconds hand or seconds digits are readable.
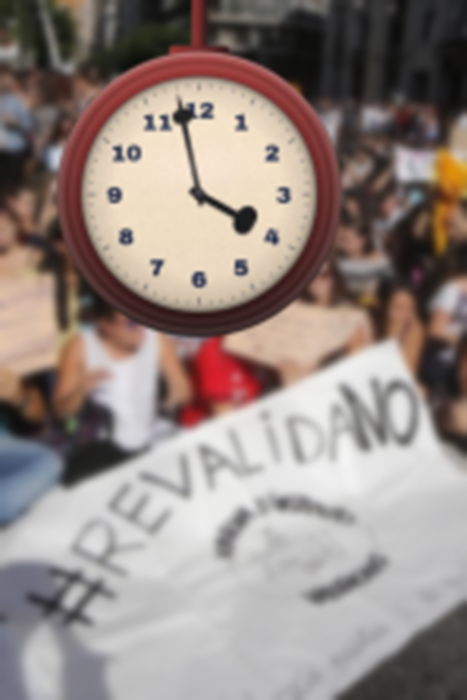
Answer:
3:58
